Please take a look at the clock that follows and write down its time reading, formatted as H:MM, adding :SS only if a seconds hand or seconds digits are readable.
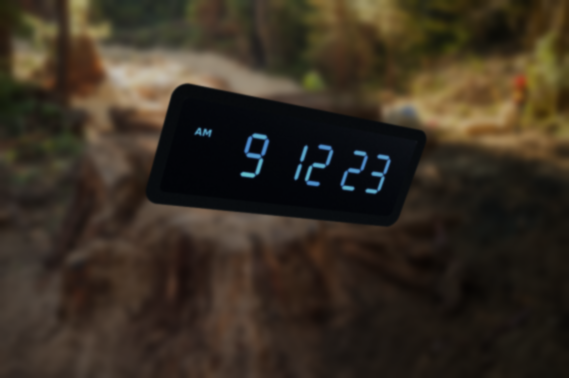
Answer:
9:12:23
